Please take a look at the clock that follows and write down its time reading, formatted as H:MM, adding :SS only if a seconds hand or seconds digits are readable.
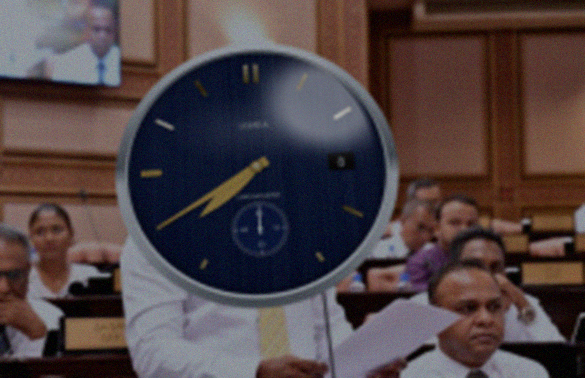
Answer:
7:40
